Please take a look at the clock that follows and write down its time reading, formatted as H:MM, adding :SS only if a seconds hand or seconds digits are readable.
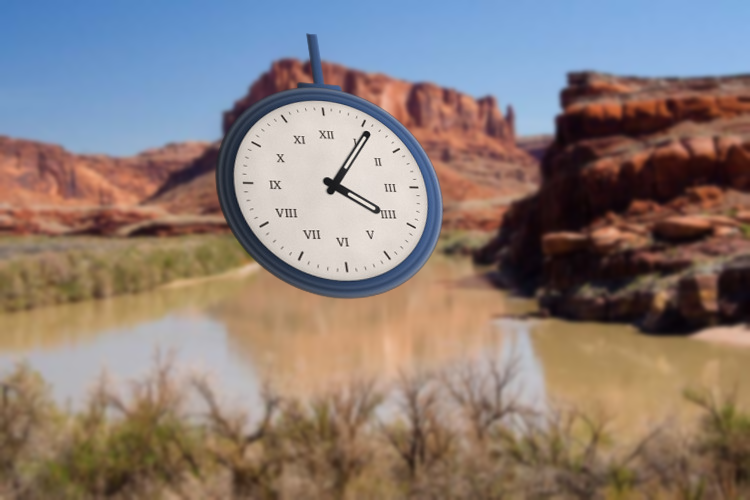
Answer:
4:06
